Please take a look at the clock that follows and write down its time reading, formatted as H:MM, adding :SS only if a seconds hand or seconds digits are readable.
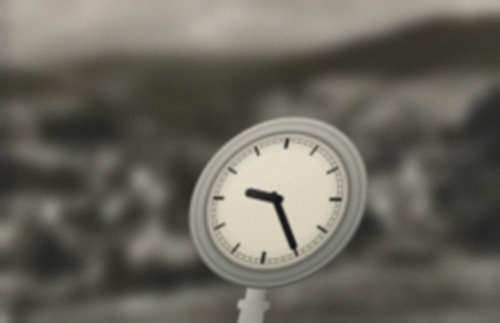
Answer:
9:25
